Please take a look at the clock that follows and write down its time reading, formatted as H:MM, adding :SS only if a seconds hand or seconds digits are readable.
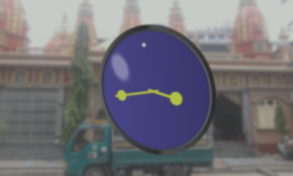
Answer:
3:45
